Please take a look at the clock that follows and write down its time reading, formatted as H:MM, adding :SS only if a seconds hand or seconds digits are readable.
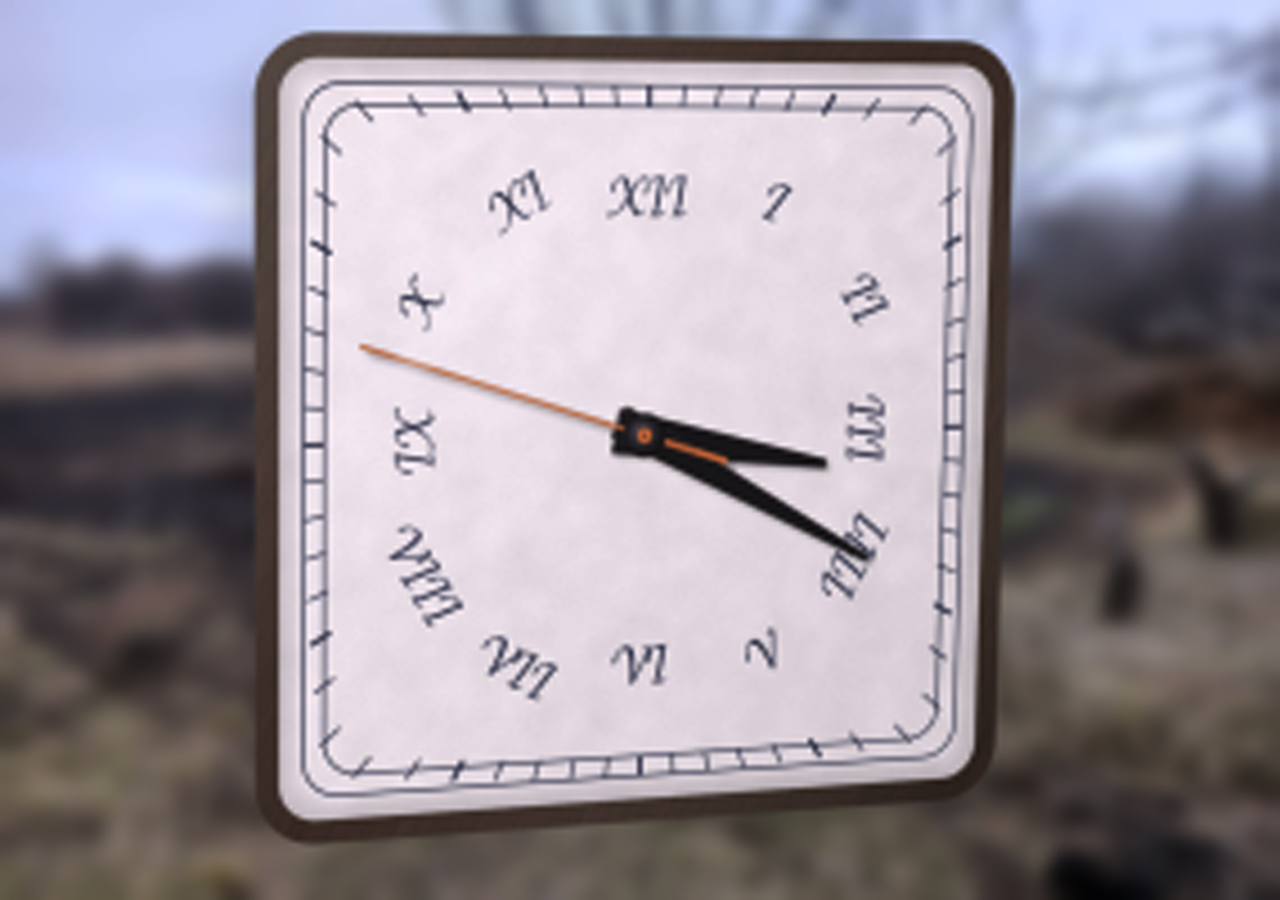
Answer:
3:19:48
